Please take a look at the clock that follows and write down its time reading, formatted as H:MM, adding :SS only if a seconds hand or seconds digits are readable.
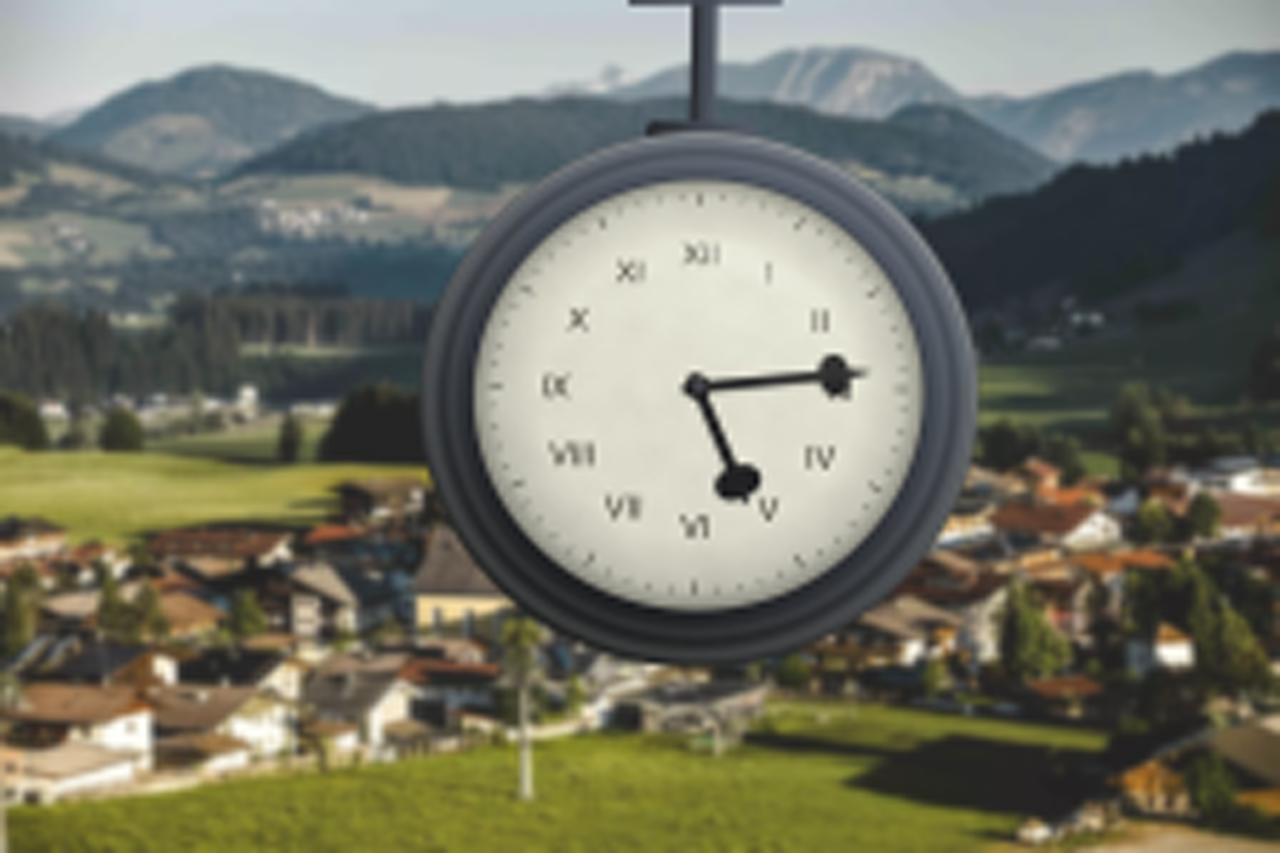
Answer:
5:14
